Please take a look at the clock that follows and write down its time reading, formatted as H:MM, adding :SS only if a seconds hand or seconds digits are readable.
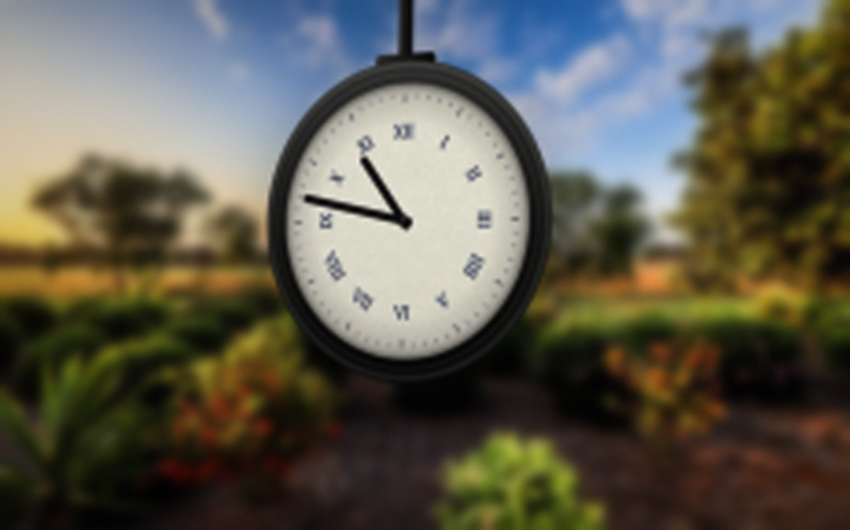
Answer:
10:47
